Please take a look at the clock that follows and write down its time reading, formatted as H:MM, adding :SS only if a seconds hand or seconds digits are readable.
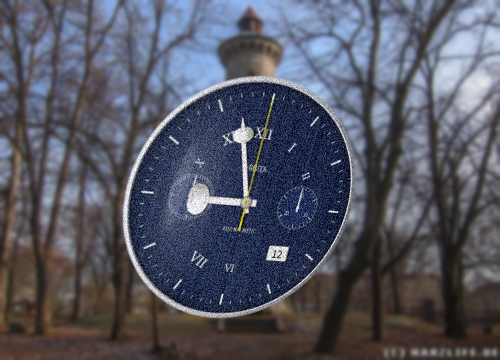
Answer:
8:57
